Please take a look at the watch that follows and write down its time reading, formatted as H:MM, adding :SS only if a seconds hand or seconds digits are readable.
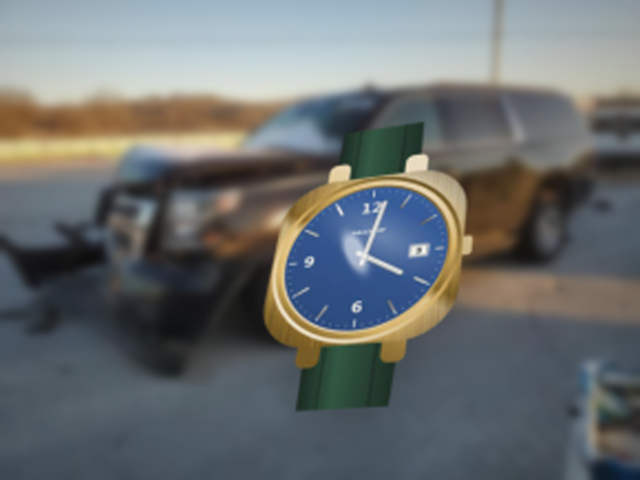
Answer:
4:02
